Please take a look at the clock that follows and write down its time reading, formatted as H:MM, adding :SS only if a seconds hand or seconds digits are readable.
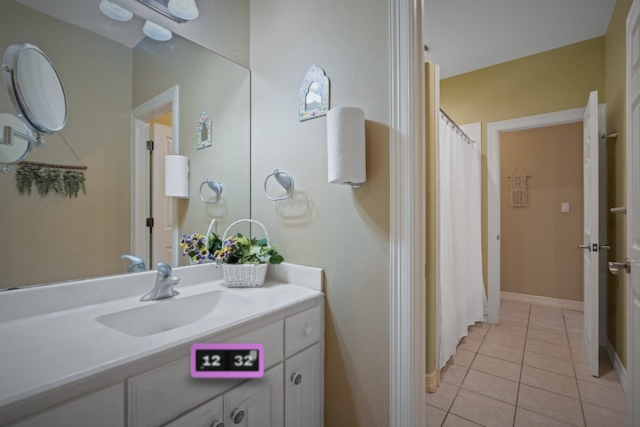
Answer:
12:32
